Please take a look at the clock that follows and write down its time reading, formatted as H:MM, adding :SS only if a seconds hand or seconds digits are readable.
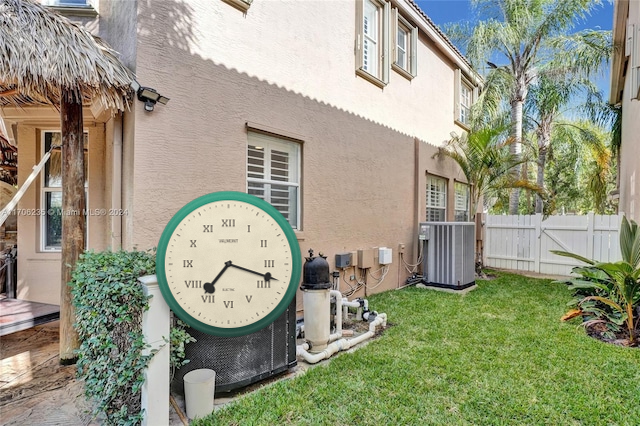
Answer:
7:18
